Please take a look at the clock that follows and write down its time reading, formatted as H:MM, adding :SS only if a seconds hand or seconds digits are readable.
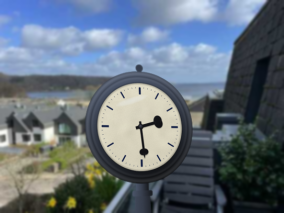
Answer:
2:29
